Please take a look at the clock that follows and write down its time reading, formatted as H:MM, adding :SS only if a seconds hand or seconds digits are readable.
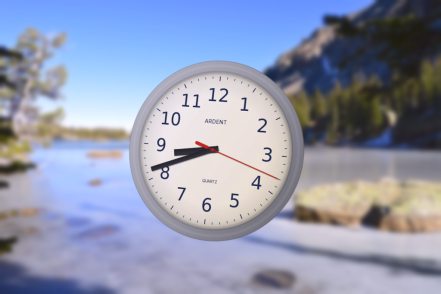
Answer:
8:41:18
